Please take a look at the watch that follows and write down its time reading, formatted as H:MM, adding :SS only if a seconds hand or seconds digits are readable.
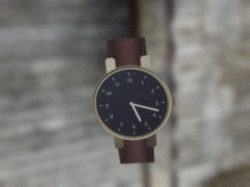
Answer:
5:18
